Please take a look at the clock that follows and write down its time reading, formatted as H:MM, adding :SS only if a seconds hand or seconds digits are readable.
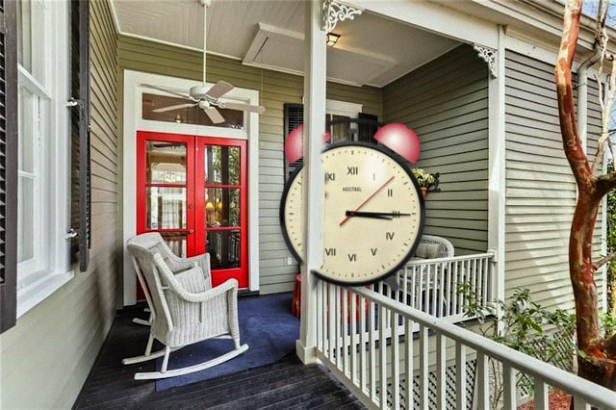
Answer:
3:15:08
